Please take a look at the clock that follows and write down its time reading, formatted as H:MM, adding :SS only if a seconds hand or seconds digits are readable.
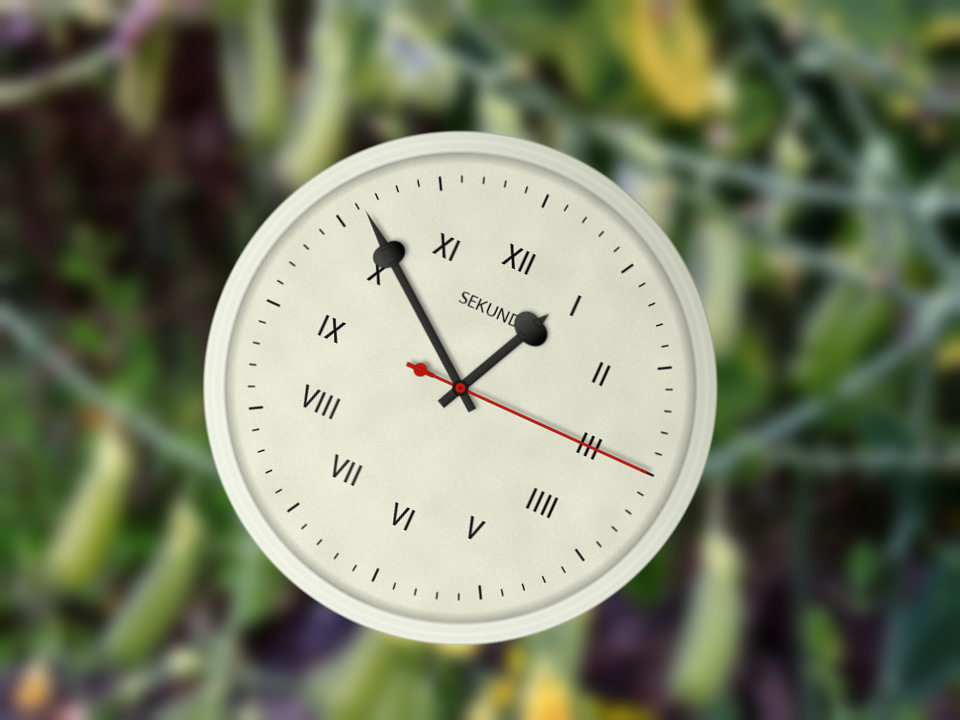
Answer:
12:51:15
